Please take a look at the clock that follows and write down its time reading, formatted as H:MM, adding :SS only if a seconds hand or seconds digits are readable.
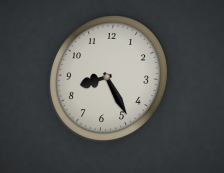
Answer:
8:24
